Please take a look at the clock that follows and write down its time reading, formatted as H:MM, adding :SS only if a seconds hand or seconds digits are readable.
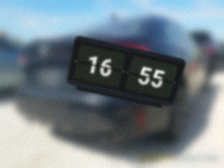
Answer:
16:55
